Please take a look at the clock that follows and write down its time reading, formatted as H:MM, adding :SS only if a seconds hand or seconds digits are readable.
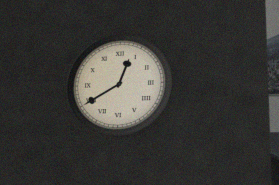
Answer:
12:40
